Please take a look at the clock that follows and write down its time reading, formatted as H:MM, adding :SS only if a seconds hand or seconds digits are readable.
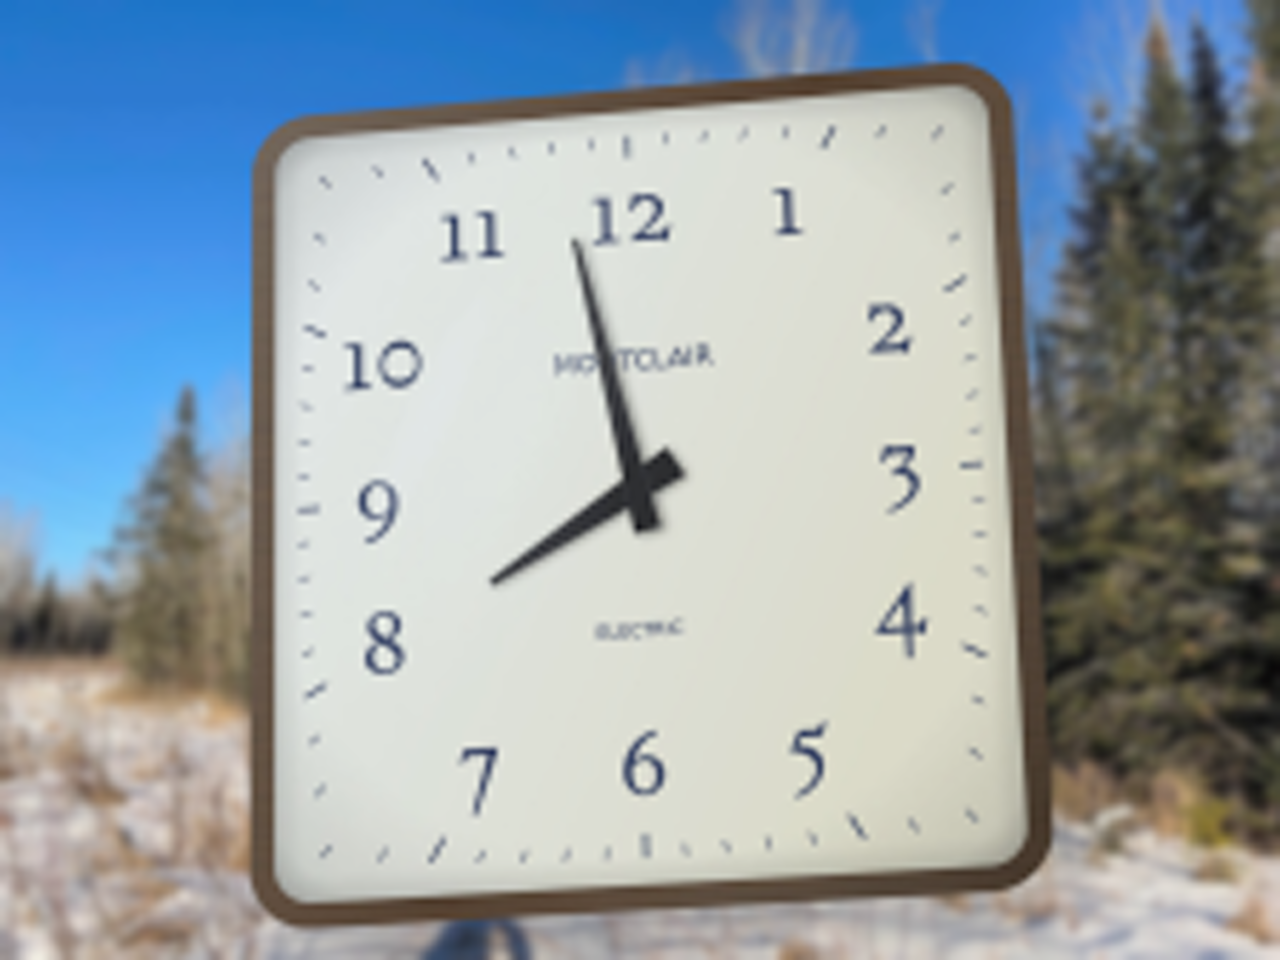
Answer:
7:58
